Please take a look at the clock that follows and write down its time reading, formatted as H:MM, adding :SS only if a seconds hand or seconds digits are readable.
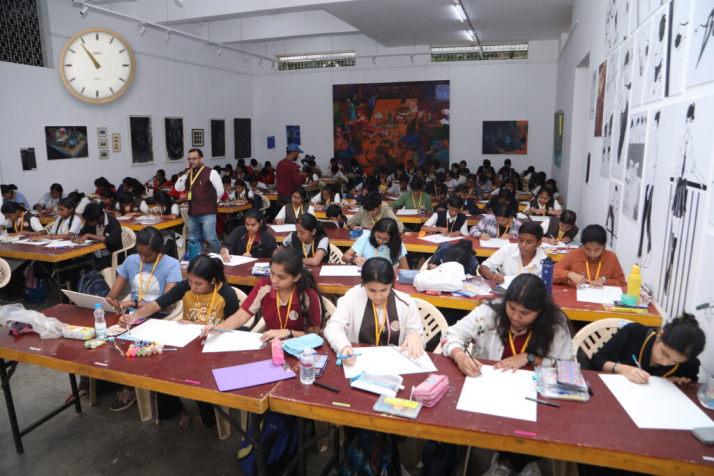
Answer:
10:54
